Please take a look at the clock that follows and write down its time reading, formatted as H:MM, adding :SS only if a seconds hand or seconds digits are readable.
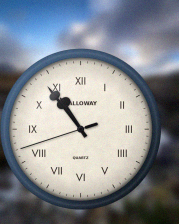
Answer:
10:53:42
